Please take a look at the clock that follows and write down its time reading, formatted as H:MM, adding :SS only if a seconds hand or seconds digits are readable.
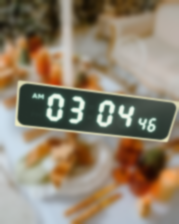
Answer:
3:04:46
